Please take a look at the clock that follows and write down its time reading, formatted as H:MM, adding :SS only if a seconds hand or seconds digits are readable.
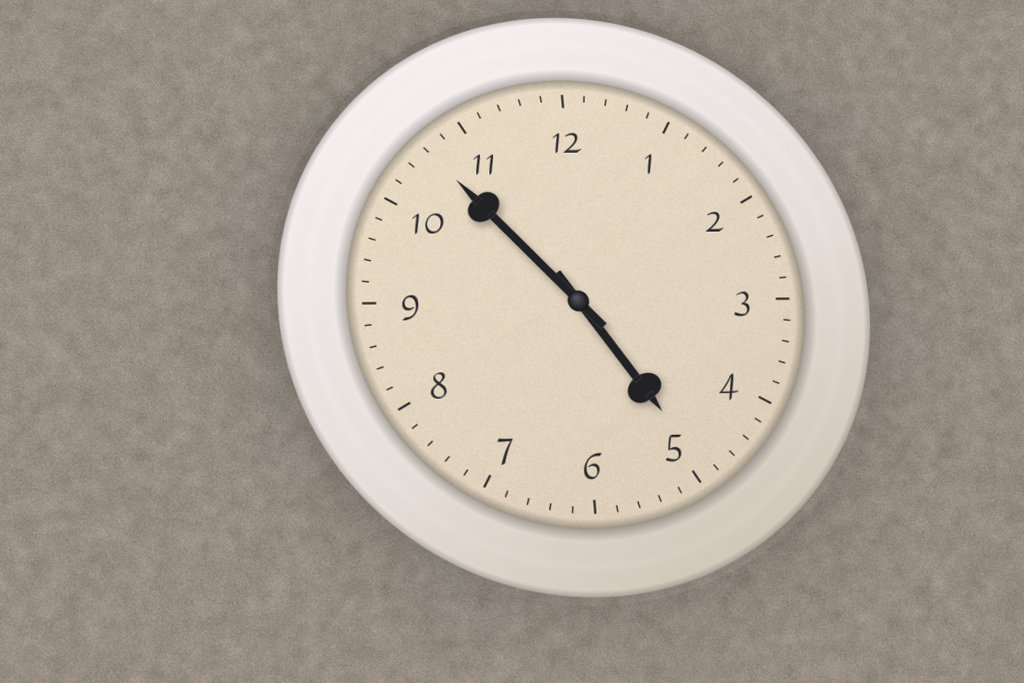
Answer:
4:53
